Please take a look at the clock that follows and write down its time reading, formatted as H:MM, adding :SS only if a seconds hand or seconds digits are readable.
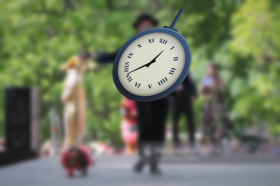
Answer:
12:37
